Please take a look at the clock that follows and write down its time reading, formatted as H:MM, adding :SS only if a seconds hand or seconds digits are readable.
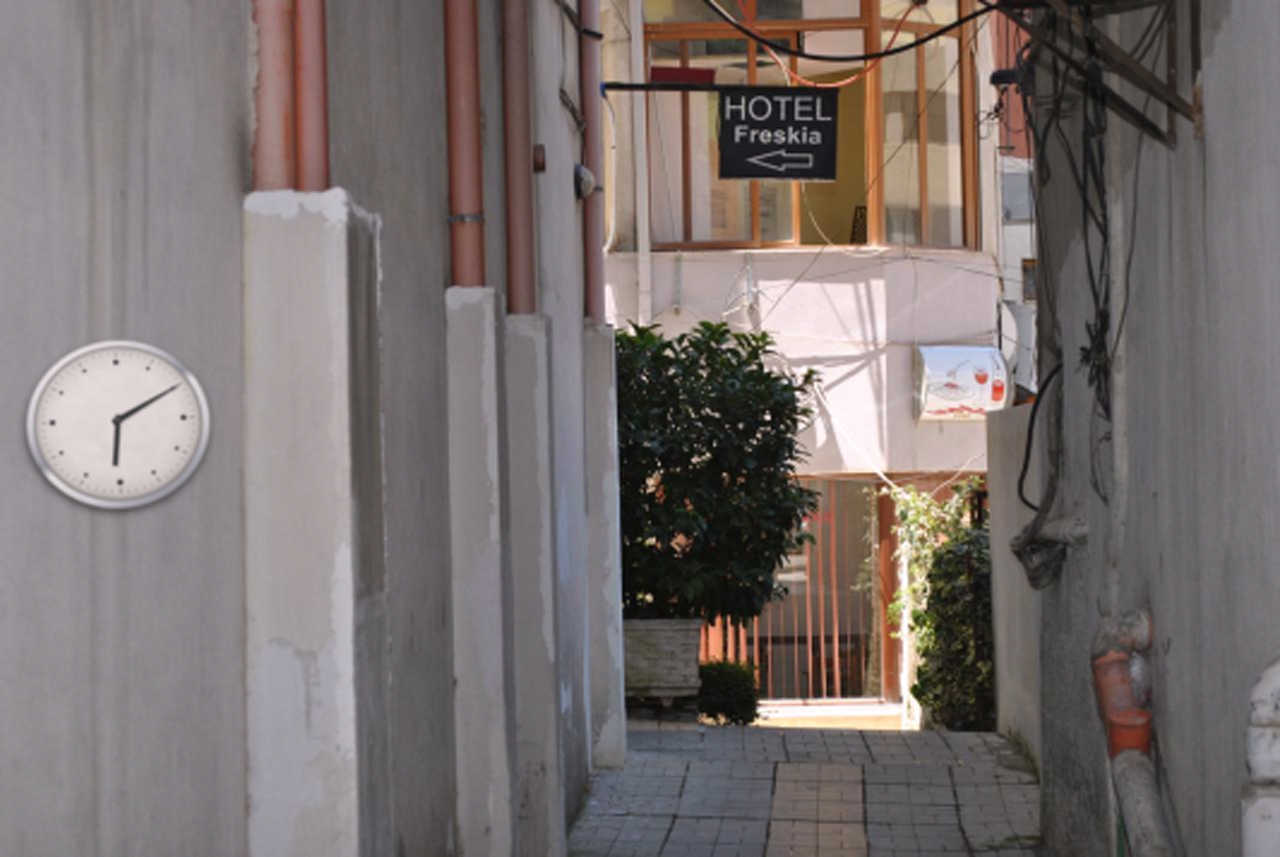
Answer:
6:10
